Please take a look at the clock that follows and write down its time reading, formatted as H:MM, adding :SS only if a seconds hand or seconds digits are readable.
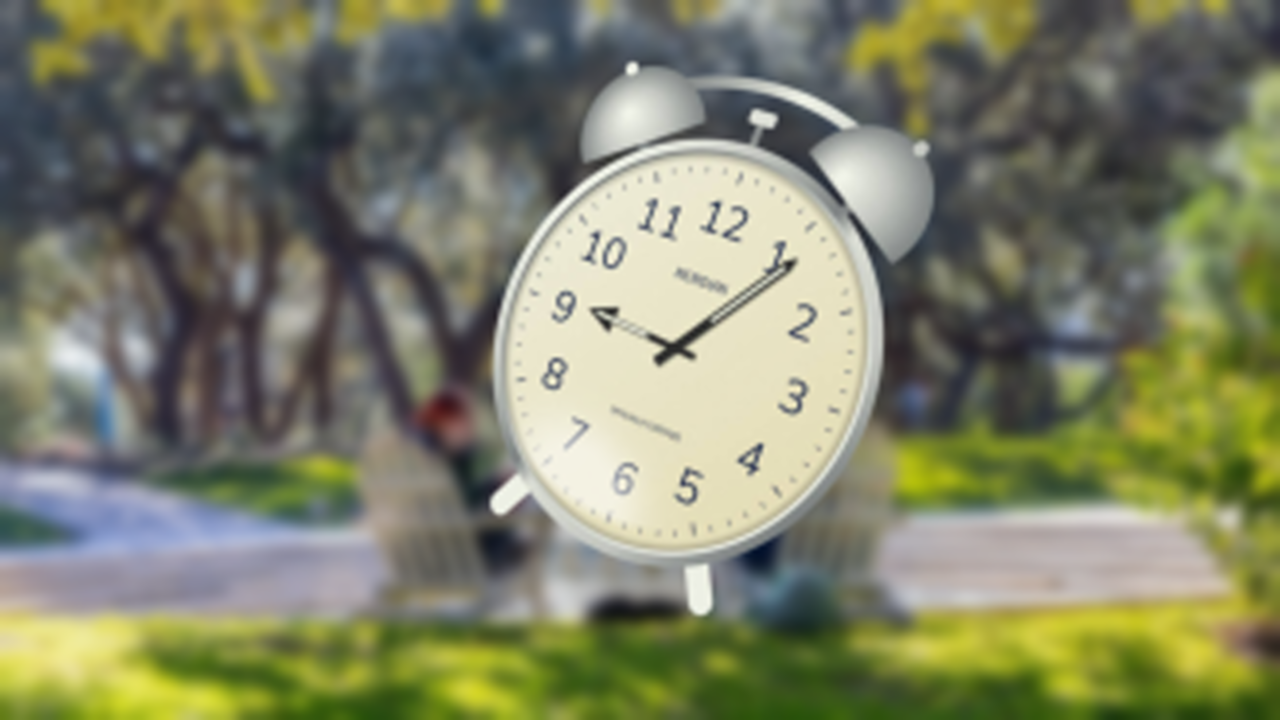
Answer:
9:06
